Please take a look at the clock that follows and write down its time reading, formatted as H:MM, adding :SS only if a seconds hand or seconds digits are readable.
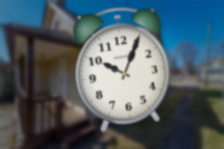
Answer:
10:05
